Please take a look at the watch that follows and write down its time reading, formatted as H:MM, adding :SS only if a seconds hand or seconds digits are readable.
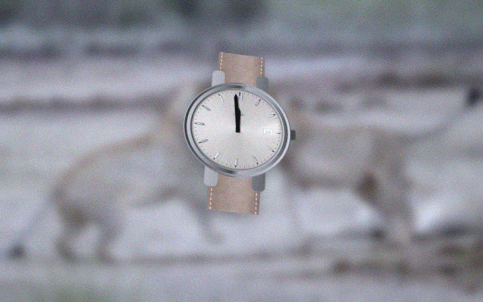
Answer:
11:59
